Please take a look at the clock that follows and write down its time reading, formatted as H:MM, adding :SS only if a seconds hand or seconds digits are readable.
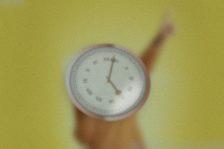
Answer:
5:03
